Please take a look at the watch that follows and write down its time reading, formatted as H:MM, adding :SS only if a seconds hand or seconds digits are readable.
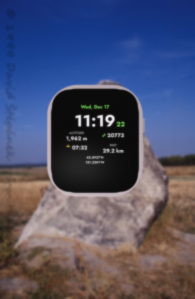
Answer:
11:19
